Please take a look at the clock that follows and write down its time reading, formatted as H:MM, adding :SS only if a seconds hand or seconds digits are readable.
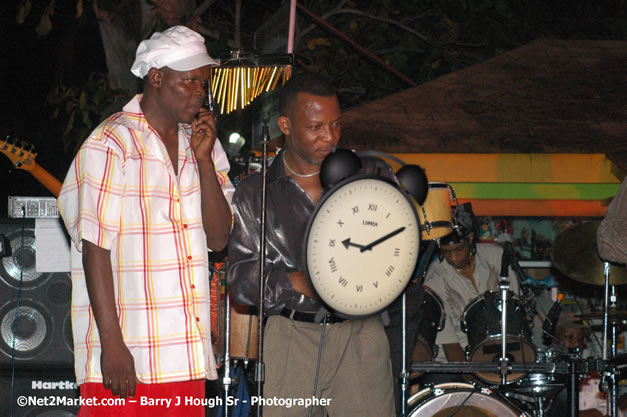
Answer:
9:10
